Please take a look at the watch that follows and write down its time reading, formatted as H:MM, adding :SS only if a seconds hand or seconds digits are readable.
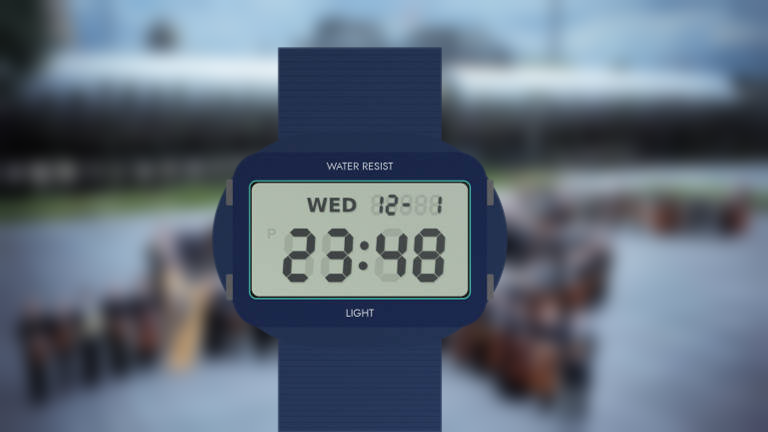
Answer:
23:48
